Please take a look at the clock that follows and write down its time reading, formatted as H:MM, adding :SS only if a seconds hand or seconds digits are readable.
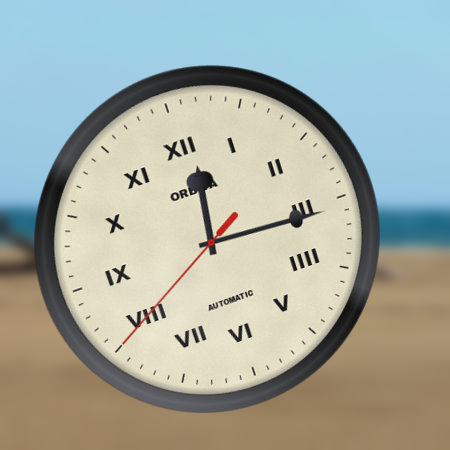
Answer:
12:15:40
